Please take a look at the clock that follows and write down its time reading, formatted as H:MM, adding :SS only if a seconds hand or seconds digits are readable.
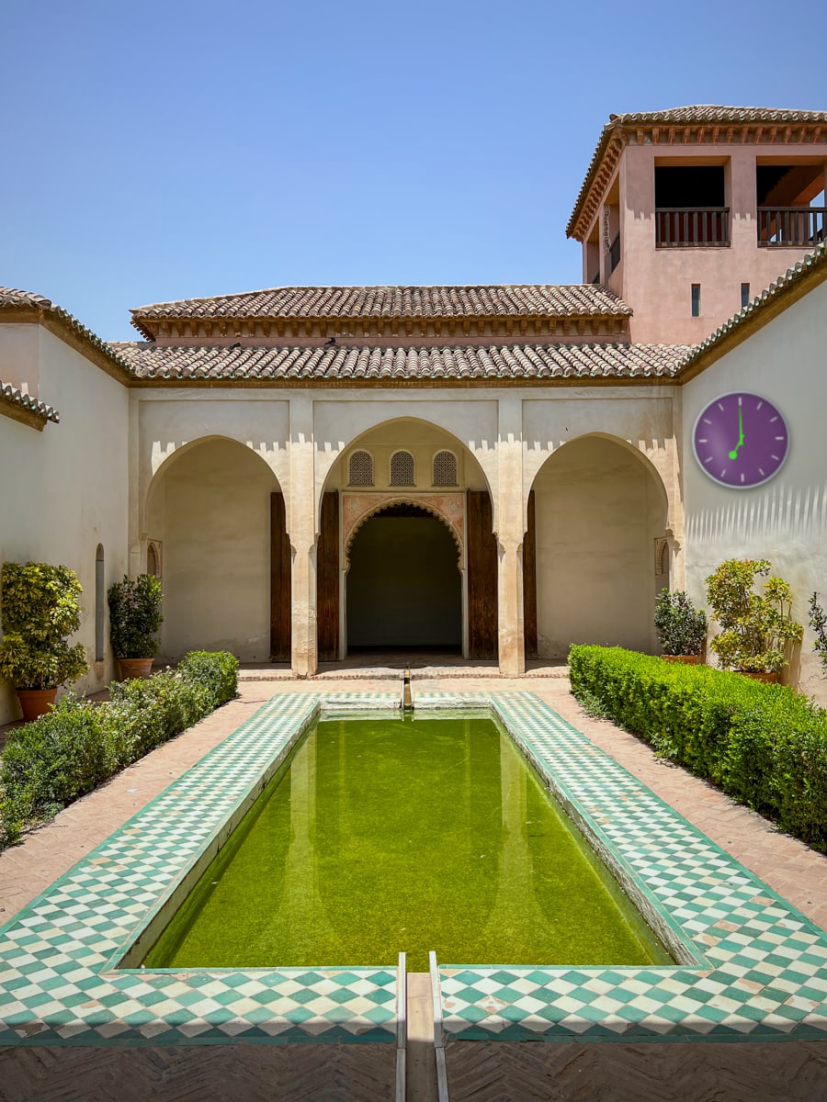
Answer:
7:00
